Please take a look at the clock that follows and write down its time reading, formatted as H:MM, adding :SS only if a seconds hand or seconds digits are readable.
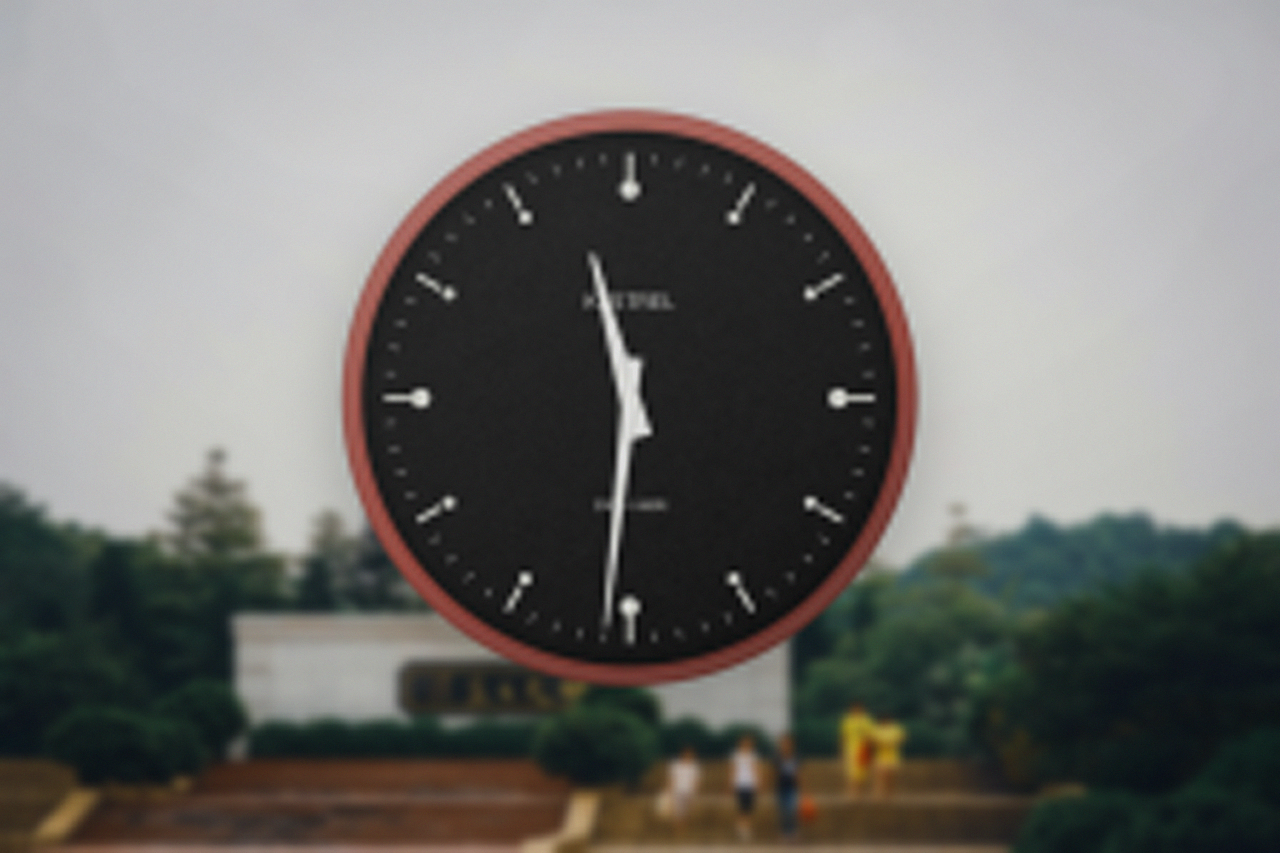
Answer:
11:31
